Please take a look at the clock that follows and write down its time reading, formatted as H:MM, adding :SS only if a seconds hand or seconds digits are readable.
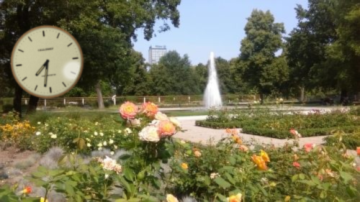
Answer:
7:32
